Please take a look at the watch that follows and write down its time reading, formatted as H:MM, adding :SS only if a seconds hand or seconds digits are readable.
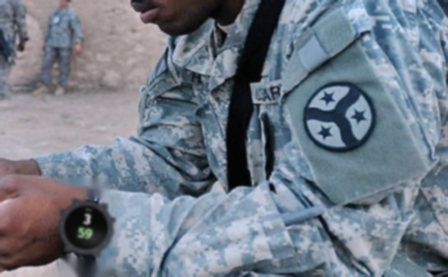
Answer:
3:59
